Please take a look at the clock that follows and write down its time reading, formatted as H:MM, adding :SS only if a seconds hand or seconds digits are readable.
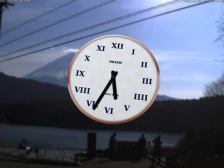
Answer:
5:34
